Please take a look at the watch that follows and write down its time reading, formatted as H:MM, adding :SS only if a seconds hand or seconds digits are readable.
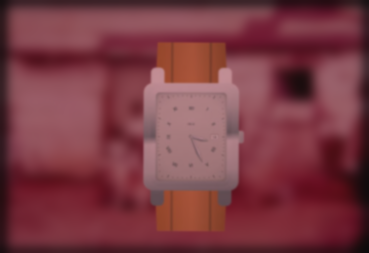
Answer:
3:26
